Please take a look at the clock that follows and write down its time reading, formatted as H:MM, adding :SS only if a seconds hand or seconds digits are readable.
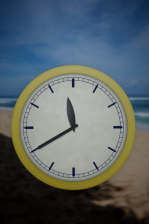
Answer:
11:40
